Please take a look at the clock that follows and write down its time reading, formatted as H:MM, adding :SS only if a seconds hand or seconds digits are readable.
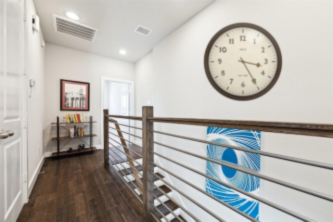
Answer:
3:25
